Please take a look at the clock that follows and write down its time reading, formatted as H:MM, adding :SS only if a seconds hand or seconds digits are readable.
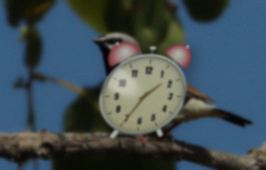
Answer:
1:35
